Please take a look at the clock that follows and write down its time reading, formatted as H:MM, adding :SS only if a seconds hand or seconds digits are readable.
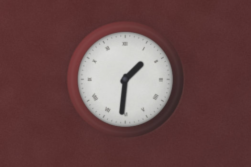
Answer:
1:31
